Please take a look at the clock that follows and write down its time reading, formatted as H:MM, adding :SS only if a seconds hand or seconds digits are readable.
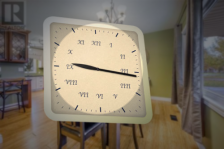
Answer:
9:16
